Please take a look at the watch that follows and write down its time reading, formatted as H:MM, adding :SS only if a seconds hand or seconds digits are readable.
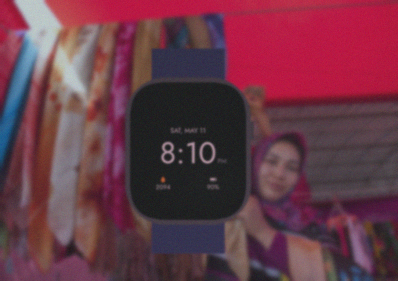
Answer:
8:10
